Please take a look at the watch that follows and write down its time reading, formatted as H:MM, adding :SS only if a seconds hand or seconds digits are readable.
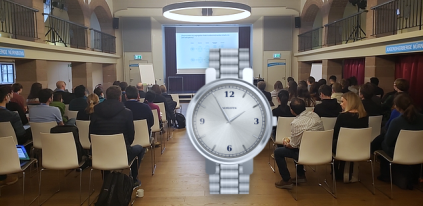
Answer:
1:55
